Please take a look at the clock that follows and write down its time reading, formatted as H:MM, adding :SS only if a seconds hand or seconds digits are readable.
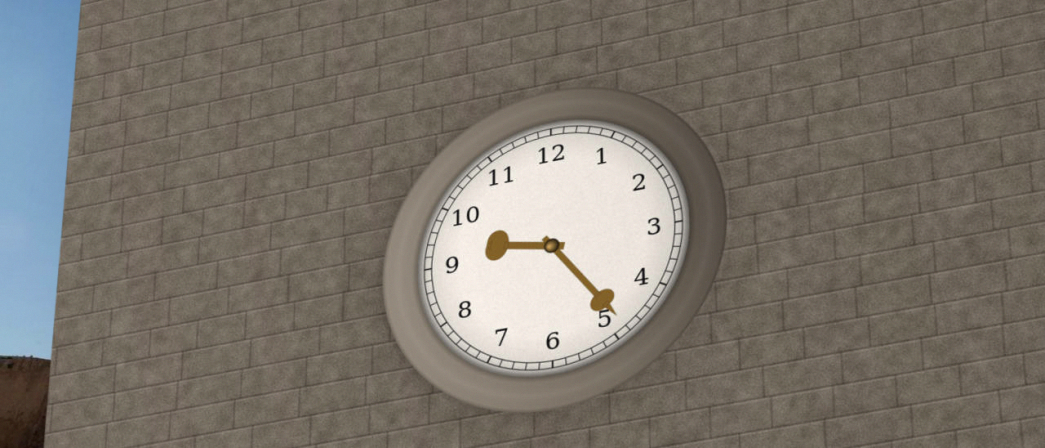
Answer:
9:24
